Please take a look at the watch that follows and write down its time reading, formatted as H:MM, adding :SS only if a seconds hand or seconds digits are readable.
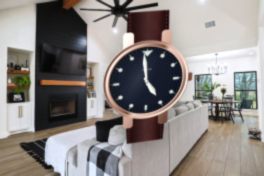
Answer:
4:59
